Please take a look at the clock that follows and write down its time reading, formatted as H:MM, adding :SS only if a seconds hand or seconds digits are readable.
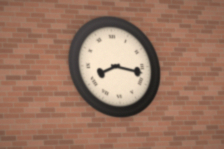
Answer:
8:17
